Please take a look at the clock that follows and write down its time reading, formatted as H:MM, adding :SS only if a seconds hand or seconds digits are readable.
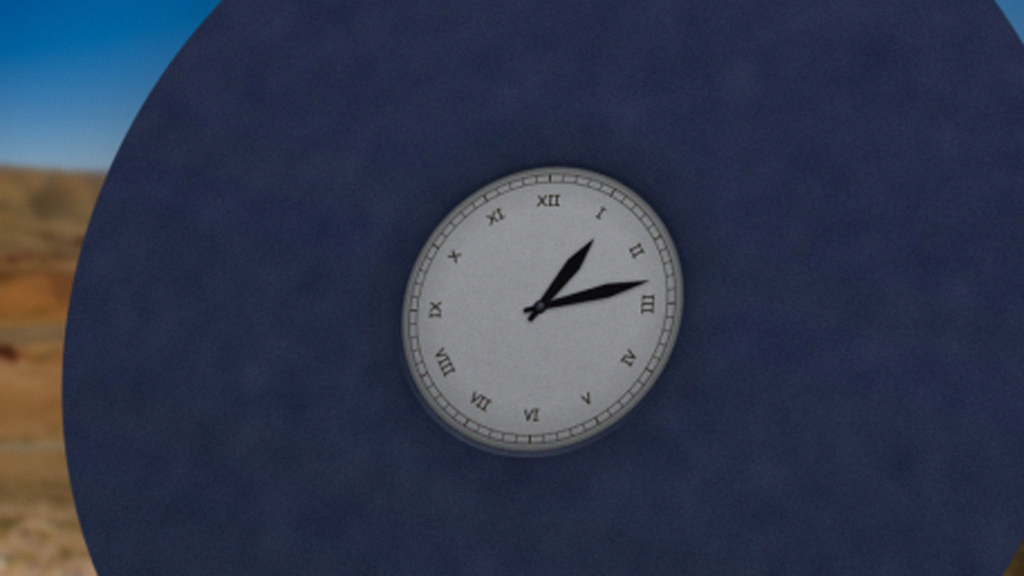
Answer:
1:13
